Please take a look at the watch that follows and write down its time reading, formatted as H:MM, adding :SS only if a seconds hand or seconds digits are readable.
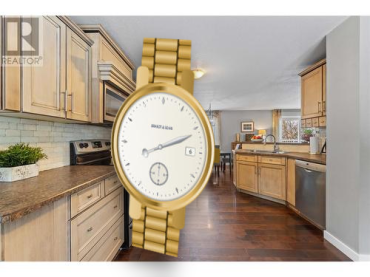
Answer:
8:11
